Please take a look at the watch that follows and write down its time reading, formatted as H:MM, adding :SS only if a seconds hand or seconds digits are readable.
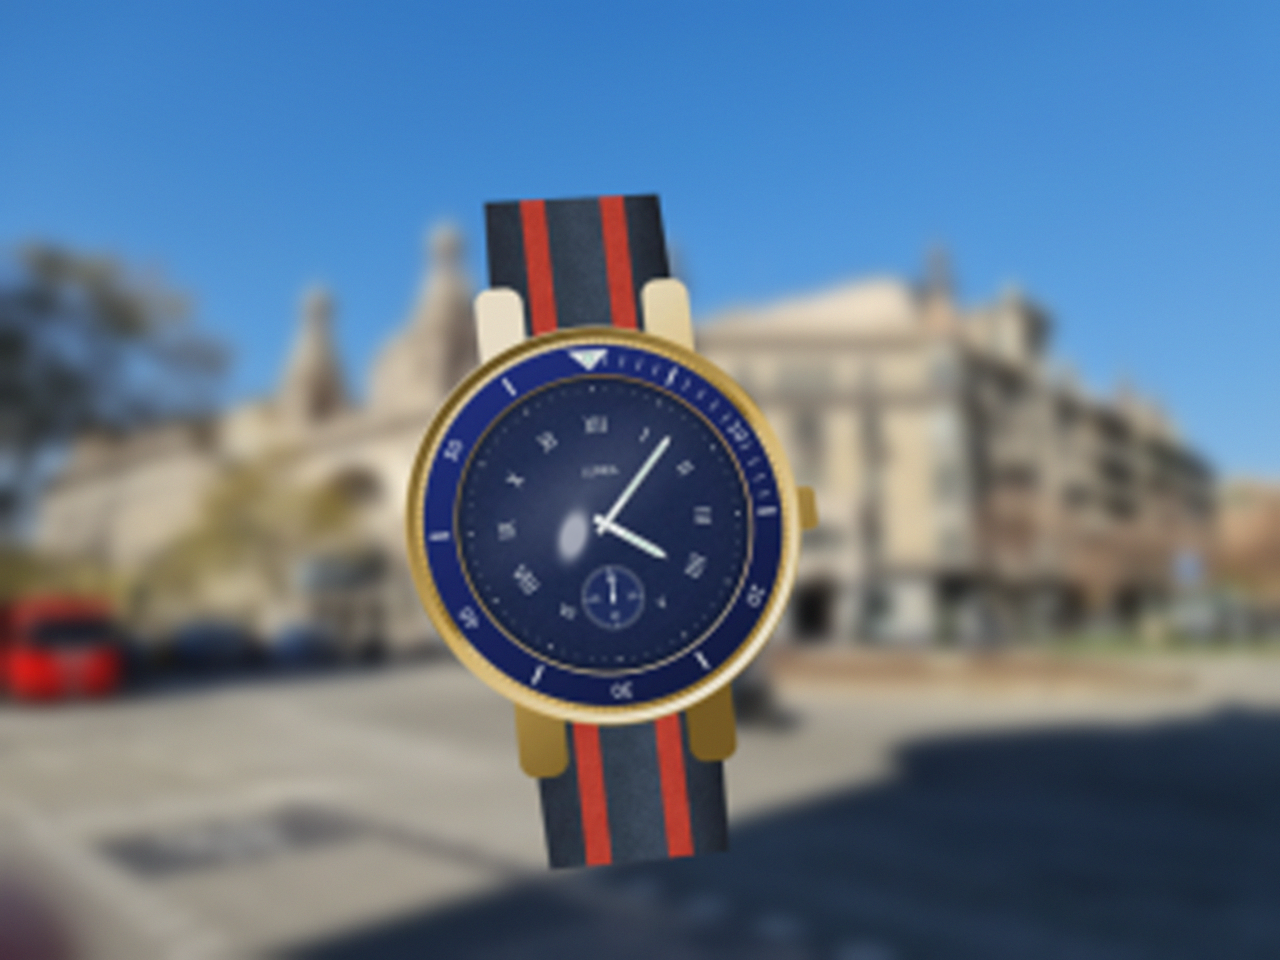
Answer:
4:07
